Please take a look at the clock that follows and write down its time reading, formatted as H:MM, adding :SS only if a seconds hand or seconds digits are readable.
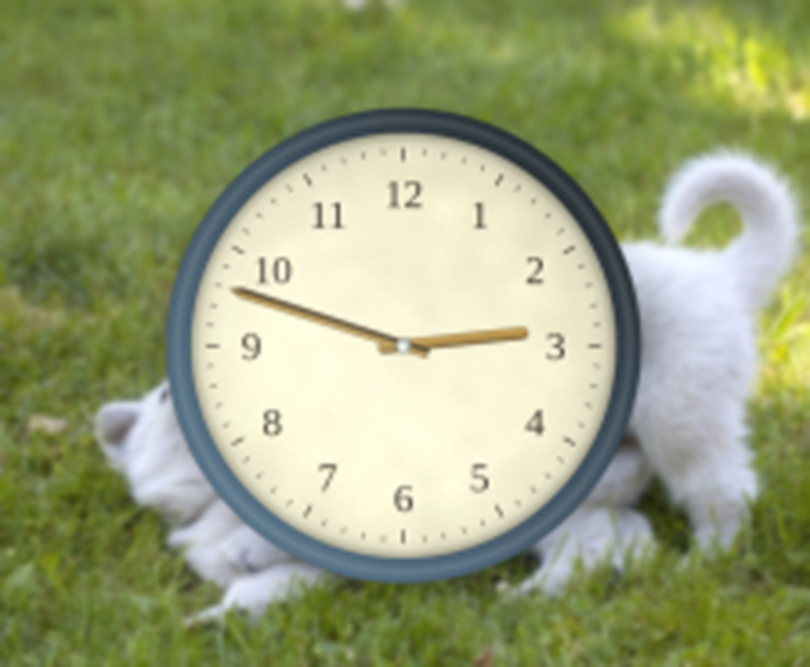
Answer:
2:48
